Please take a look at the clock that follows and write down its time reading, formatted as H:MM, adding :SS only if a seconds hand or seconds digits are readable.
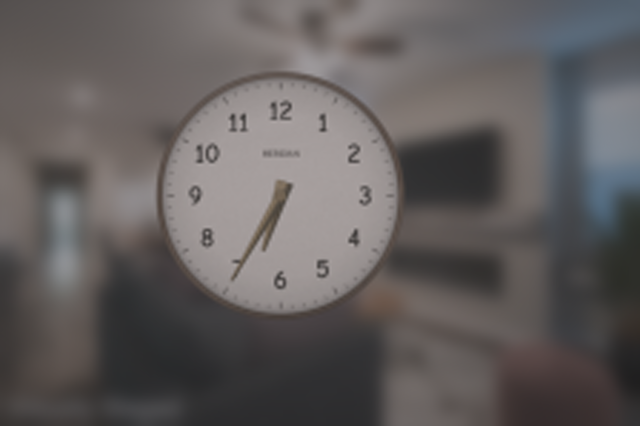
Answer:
6:35
